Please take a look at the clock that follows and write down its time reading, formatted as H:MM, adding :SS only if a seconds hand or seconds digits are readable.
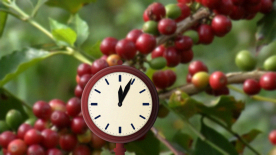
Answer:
12:04
